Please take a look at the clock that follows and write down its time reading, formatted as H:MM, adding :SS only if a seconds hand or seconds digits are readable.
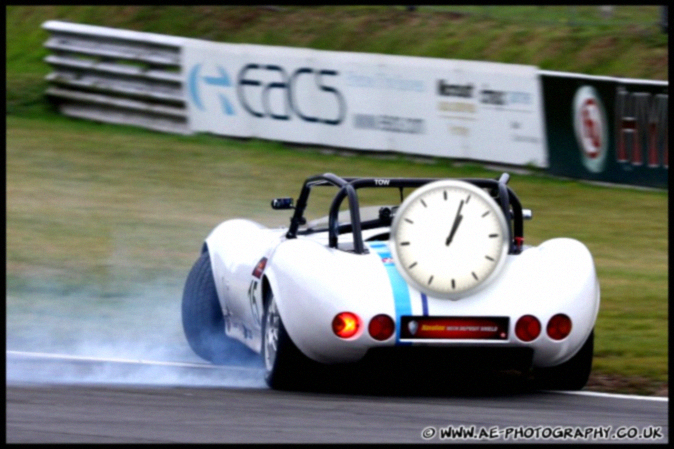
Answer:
1:04
